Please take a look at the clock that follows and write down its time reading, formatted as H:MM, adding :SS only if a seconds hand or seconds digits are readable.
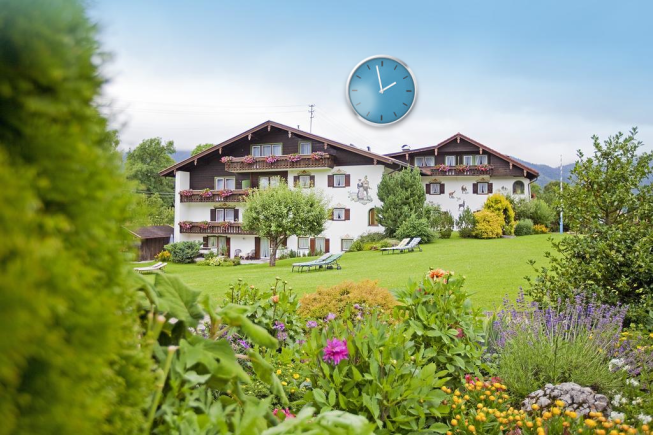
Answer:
1:58
